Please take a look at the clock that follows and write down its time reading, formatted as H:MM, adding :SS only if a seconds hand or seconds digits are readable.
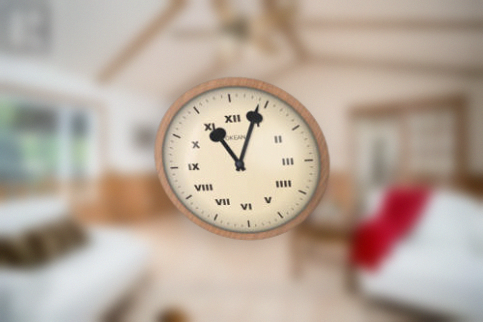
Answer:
11:04
